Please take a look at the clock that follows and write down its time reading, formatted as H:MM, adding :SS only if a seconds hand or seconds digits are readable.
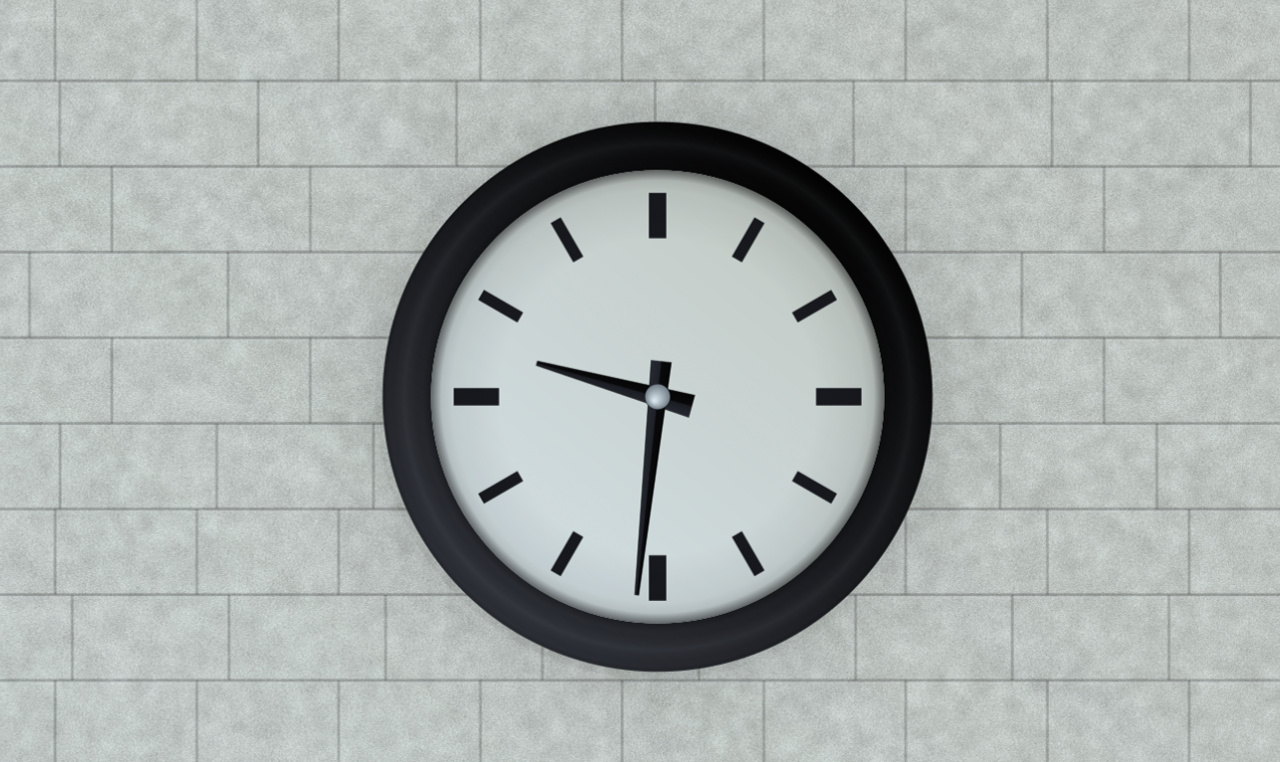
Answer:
9:31
